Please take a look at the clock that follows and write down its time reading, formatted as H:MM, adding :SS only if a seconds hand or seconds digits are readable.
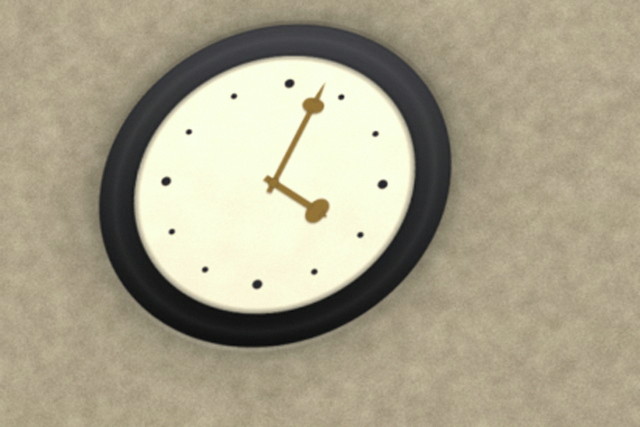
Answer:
4:03
